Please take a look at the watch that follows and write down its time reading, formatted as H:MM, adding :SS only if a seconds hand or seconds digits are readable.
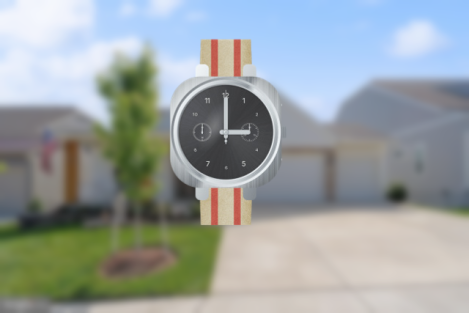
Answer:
3:00
